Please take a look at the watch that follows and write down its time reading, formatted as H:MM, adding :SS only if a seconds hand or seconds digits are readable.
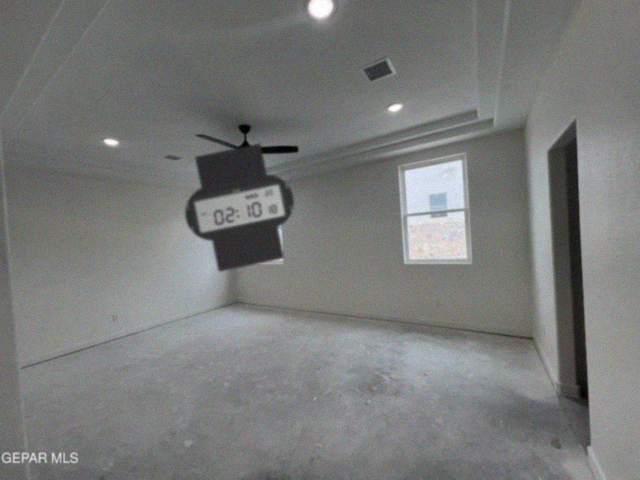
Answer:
2:10
